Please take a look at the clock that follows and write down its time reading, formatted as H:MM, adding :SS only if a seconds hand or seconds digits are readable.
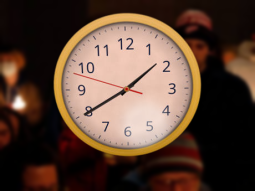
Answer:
1:39:48
